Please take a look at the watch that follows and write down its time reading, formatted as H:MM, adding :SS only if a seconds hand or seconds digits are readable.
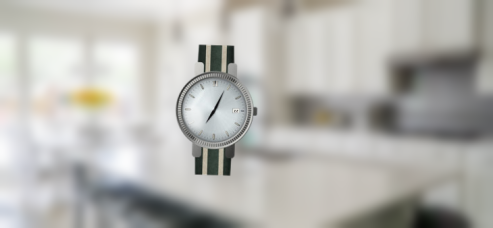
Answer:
7:04
